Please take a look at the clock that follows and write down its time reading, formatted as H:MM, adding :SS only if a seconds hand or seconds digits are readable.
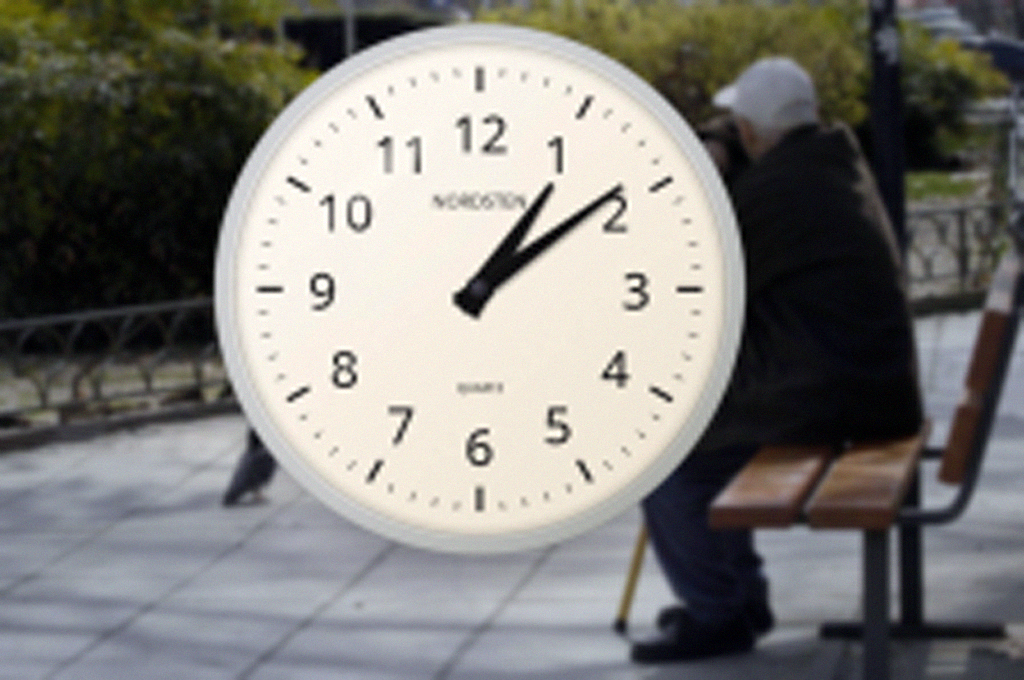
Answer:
1:09
